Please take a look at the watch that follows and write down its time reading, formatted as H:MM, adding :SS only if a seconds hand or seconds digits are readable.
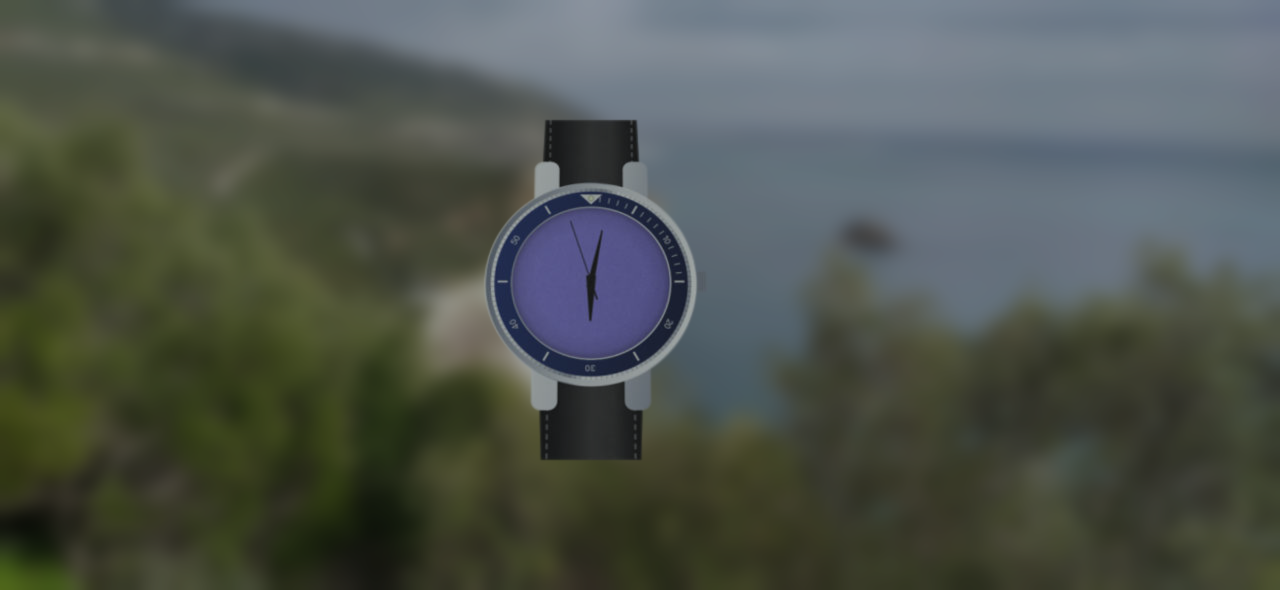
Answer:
6:01:57
